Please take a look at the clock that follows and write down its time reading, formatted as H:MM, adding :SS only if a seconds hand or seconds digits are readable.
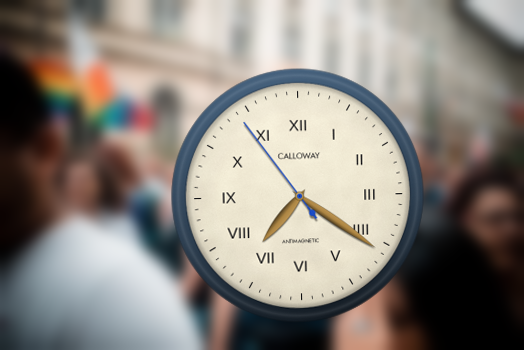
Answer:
7:20:54
